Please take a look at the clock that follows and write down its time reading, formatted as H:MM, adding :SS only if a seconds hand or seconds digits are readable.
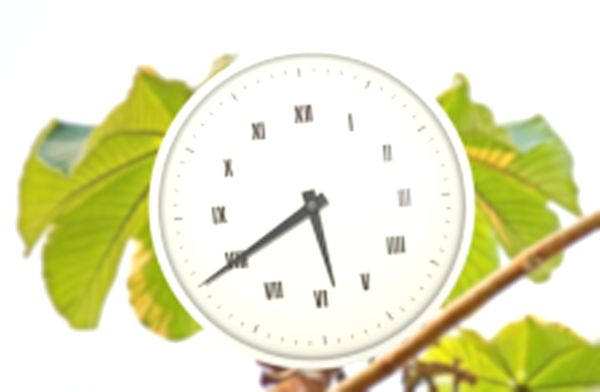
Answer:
5:40
